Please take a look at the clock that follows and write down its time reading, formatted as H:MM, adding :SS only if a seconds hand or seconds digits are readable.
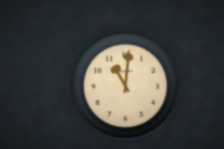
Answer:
11:01
